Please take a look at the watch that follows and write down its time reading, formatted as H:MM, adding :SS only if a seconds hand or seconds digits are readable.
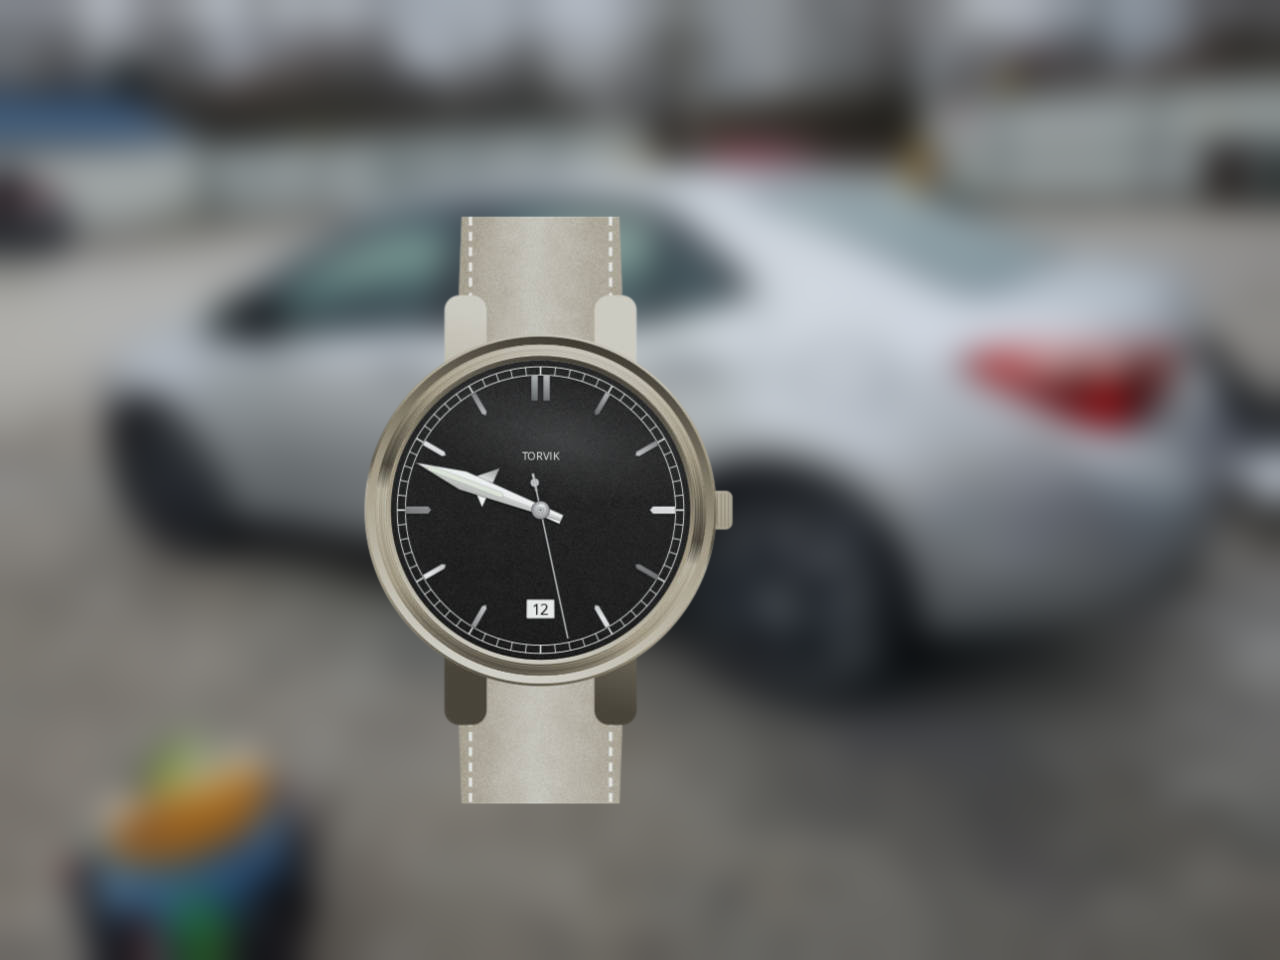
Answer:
9:48:28
